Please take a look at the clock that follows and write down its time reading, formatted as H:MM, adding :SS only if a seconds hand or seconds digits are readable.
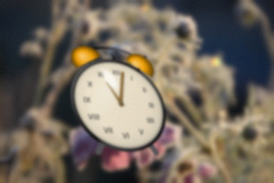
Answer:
11:02
